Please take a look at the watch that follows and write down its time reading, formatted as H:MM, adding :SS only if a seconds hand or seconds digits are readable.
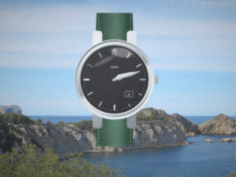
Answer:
2:12
